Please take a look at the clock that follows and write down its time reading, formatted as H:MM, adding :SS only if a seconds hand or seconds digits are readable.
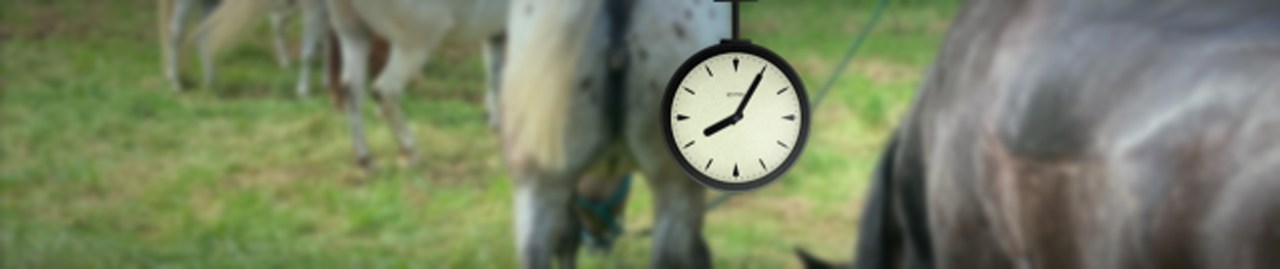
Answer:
8:05
